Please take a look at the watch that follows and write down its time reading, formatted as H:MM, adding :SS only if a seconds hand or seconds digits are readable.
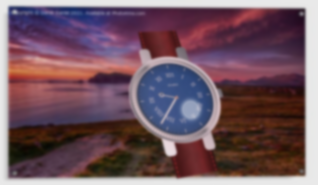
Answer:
9:37
